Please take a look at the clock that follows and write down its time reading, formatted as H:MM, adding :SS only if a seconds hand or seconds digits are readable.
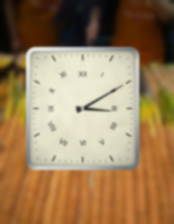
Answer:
3:10
